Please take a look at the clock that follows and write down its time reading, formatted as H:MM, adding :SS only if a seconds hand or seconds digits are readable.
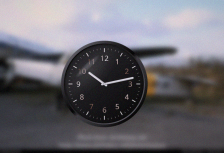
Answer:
10:13
